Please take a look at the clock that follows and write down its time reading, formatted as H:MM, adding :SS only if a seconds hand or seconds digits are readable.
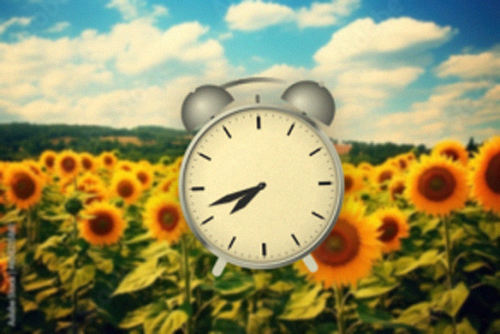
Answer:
7:42
